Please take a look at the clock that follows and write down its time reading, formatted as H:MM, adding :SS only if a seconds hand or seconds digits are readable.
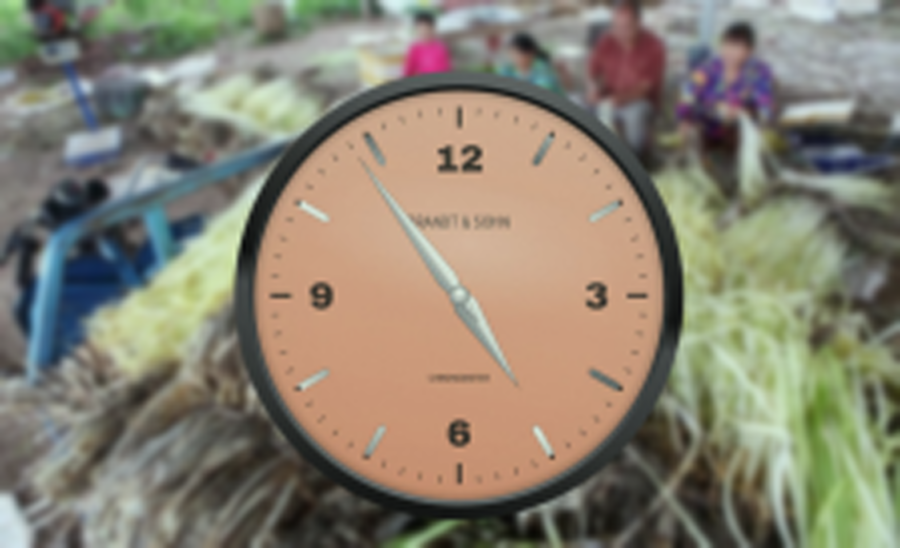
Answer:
4:54
